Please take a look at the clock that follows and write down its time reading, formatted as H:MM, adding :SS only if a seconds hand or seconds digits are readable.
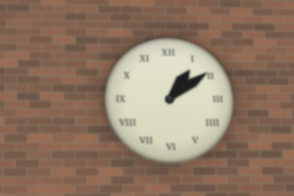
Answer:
1:09
